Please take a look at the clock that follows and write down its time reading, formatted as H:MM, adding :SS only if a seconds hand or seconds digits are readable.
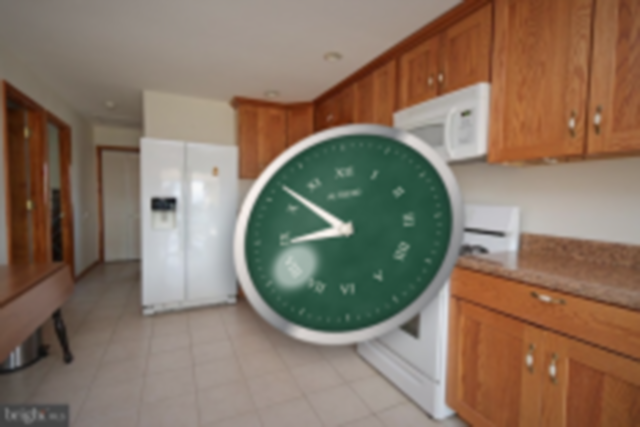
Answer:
8:52
